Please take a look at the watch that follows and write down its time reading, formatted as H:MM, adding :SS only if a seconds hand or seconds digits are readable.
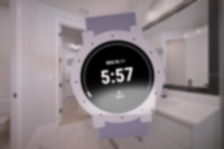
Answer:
5:57
